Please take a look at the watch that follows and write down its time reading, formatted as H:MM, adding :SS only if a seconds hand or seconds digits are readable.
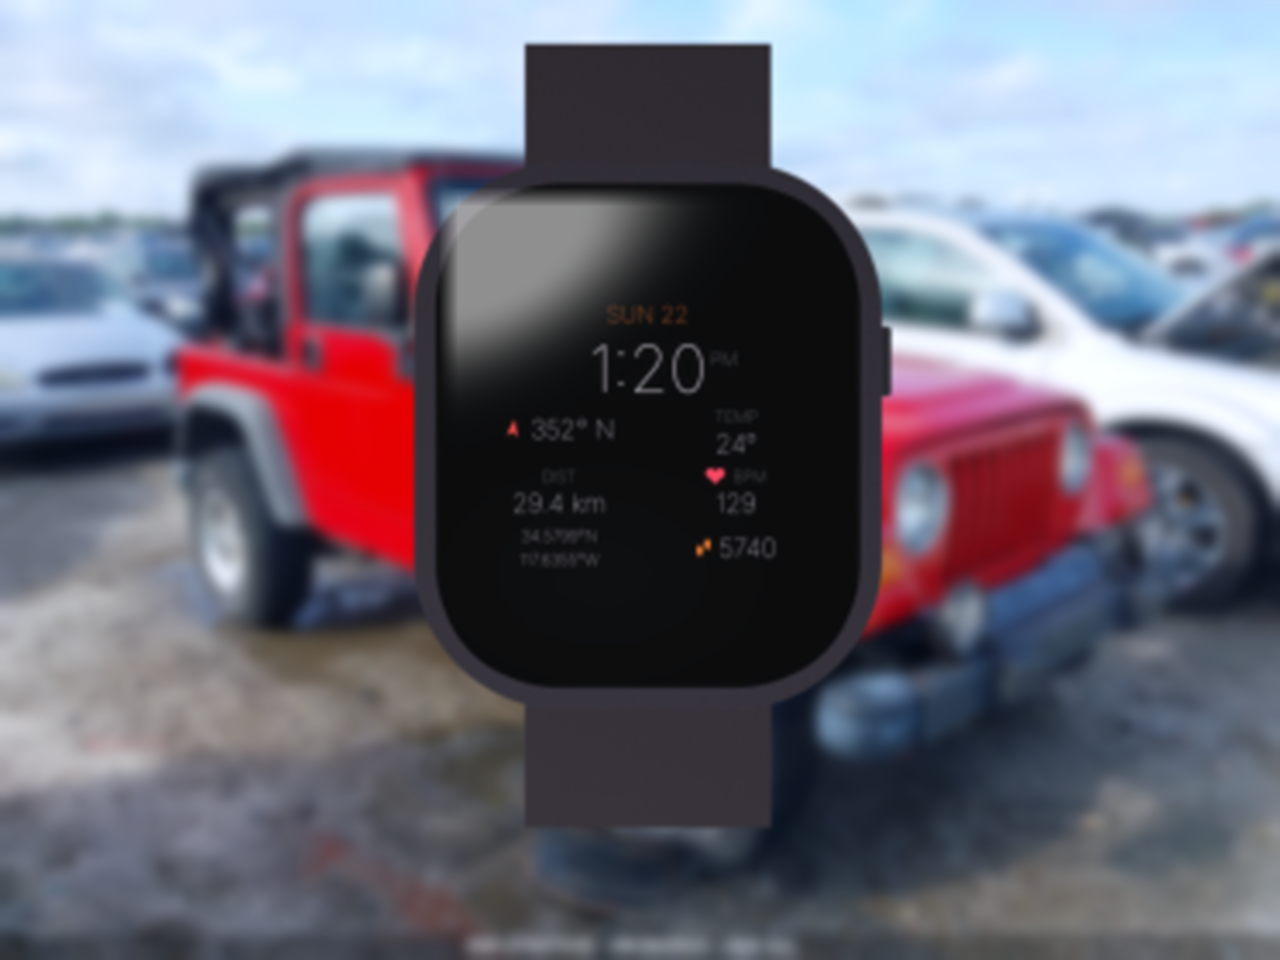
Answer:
1:20
